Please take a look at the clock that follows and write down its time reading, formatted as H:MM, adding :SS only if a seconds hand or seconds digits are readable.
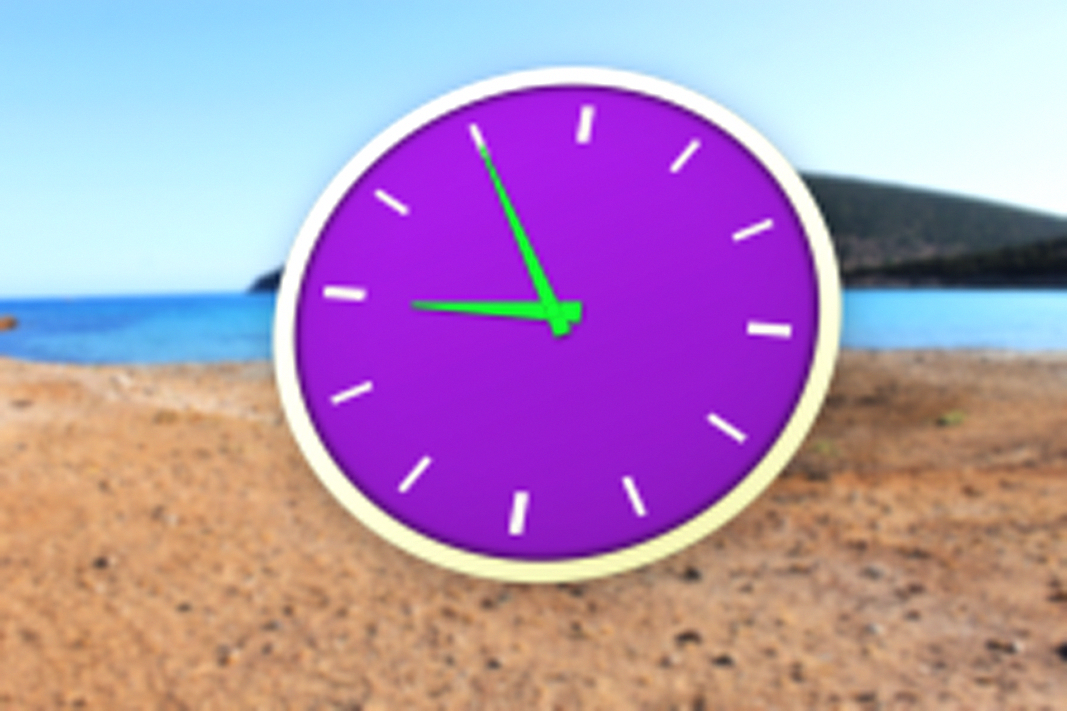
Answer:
8:55
